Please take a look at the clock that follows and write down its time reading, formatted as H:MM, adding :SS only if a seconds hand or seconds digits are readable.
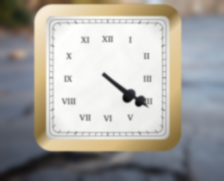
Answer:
4:21
